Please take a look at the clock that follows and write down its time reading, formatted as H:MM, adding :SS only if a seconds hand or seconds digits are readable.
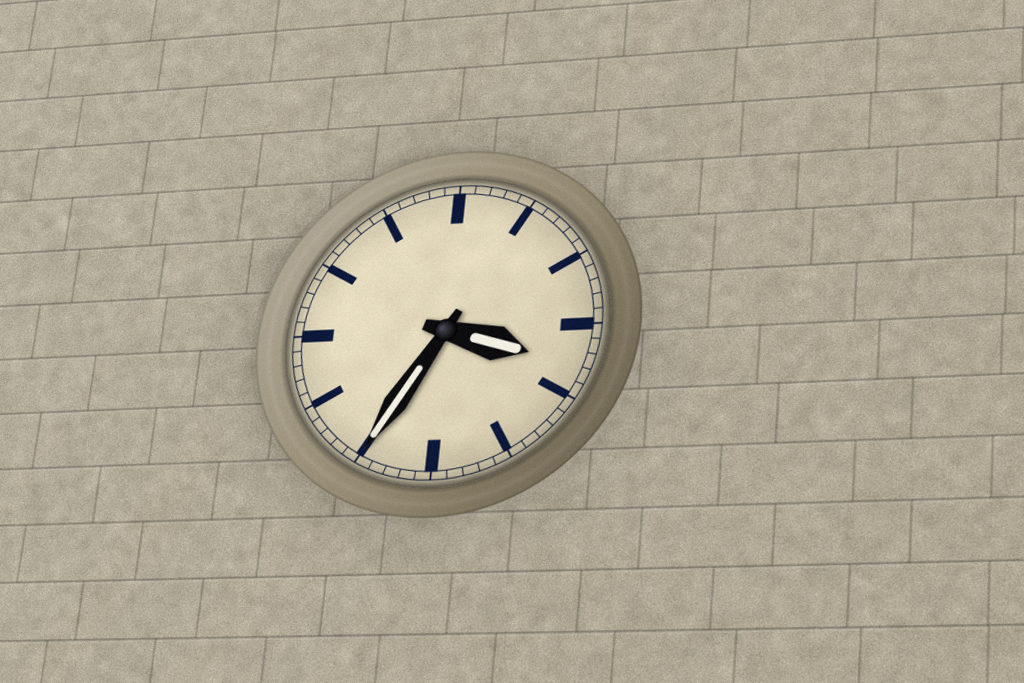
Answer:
3:35
